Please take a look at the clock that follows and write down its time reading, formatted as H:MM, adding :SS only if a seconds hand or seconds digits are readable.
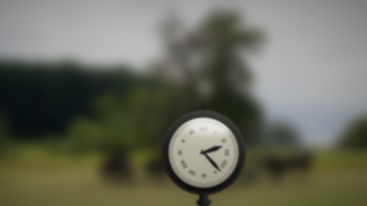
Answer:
2:23
